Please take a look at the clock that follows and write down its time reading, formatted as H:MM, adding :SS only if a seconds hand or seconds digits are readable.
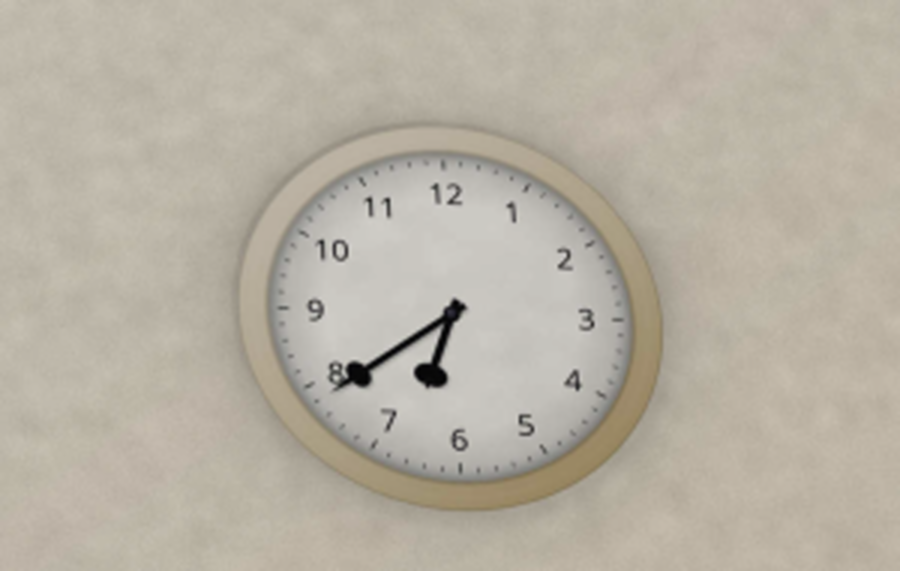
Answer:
6:39
